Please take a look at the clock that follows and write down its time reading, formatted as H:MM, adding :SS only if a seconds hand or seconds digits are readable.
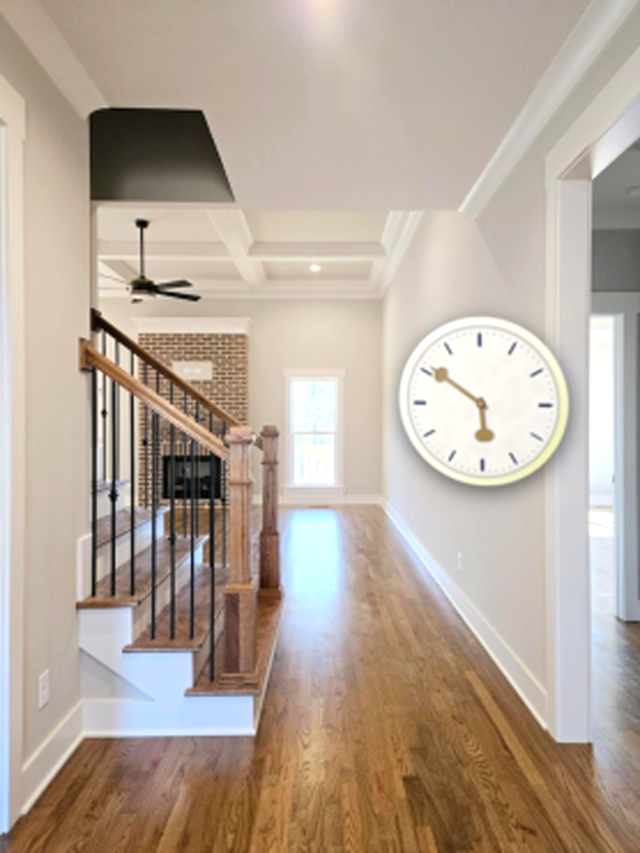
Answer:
5:51
